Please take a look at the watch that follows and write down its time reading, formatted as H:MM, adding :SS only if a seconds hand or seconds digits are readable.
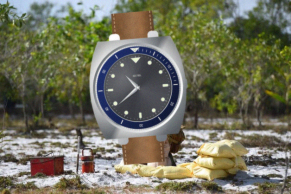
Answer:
10:39
